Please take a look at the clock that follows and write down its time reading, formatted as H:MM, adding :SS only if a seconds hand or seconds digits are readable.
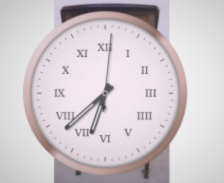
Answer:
6:38:01
